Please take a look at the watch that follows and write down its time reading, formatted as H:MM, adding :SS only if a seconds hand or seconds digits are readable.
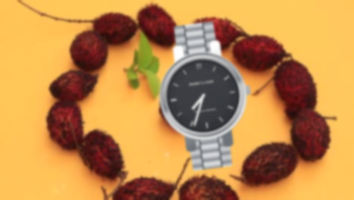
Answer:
7:34
